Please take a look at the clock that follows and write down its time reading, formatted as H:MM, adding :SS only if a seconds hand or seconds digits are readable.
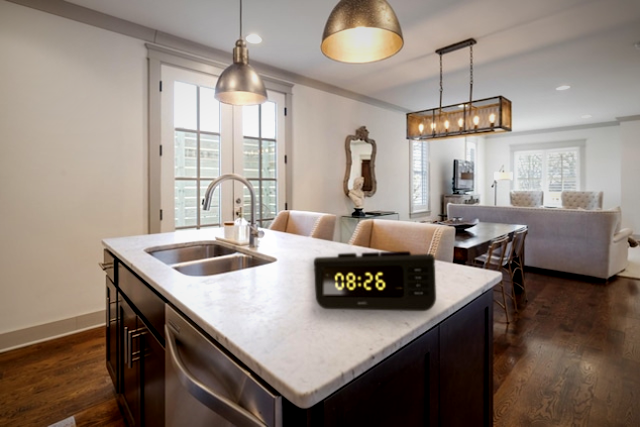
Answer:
8:26
